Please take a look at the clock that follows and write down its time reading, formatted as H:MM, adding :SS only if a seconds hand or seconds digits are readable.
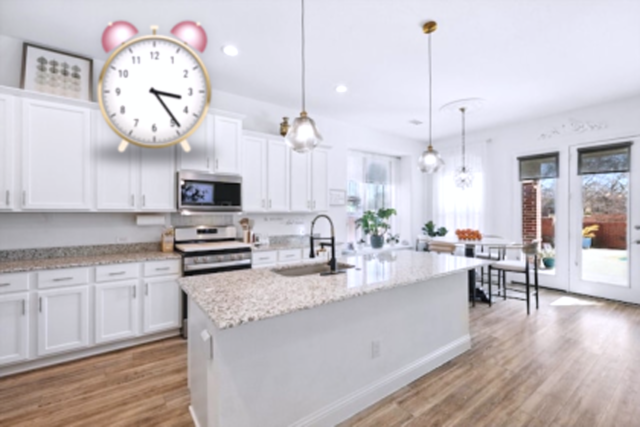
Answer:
3:24
